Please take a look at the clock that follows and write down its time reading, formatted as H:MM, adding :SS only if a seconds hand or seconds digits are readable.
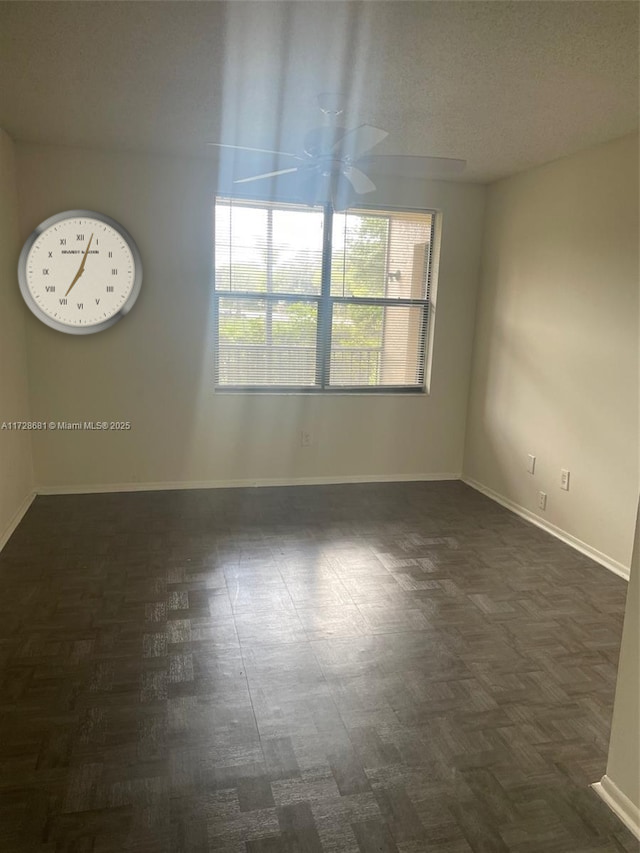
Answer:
7:03
